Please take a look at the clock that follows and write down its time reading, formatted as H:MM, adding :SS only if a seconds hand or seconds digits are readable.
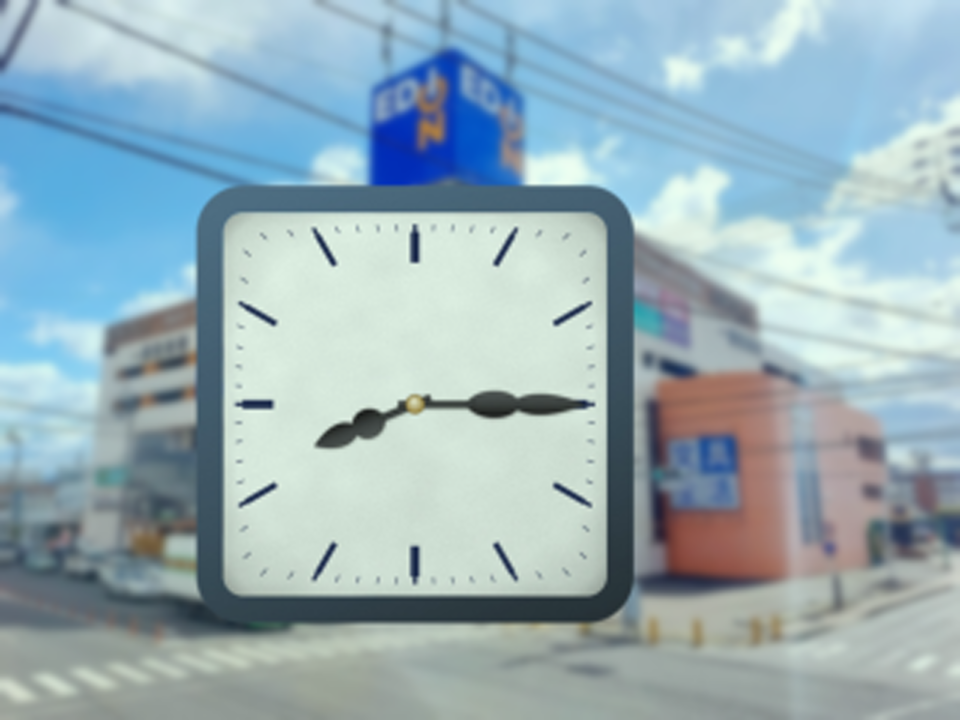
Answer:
8:15
